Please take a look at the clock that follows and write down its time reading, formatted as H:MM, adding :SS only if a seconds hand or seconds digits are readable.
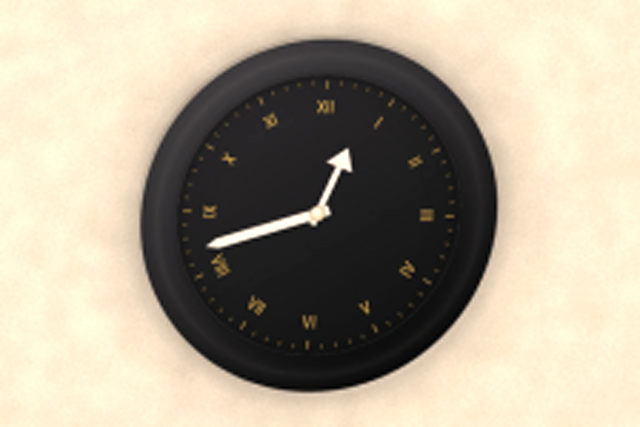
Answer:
12:42
